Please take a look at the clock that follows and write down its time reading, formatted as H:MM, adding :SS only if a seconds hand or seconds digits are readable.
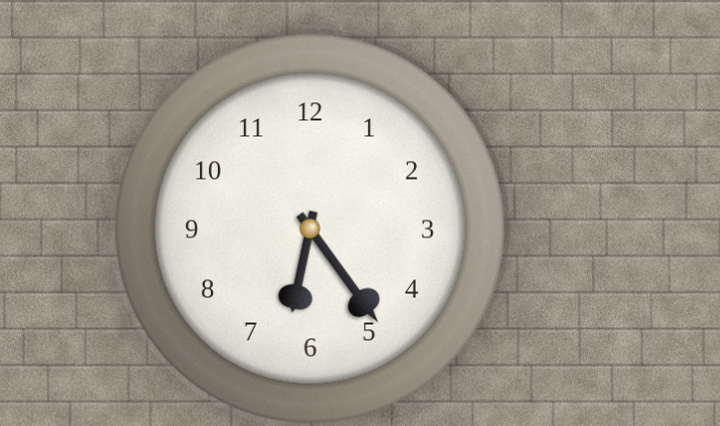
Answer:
6:24
